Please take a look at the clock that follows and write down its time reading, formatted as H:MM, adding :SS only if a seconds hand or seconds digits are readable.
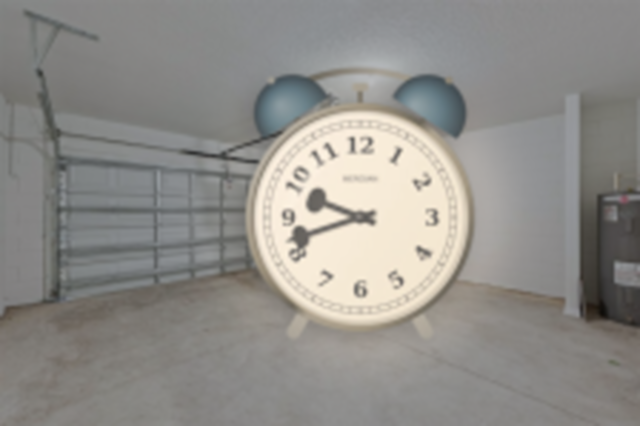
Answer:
9:42
